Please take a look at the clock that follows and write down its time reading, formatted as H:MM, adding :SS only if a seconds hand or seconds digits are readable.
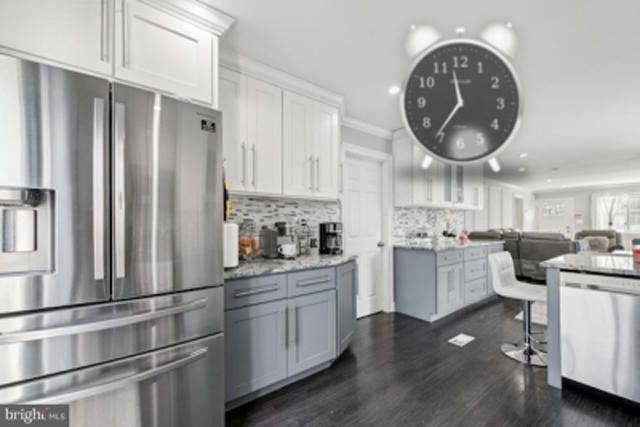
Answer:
11:36
